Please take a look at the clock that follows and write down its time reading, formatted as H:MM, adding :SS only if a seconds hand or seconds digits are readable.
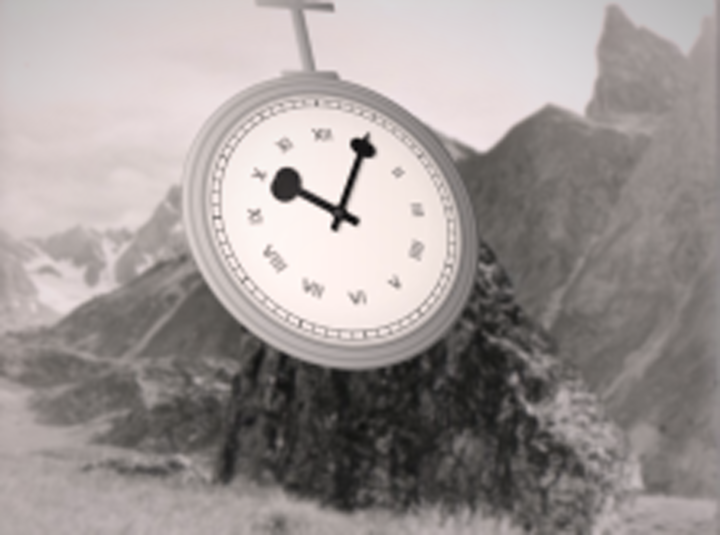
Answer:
10:05
